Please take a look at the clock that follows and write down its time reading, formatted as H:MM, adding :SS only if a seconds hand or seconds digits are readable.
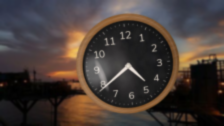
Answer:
4:39
